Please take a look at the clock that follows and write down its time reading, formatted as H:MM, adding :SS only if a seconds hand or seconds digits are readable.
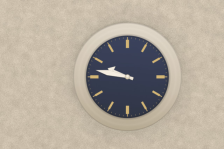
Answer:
9:47
